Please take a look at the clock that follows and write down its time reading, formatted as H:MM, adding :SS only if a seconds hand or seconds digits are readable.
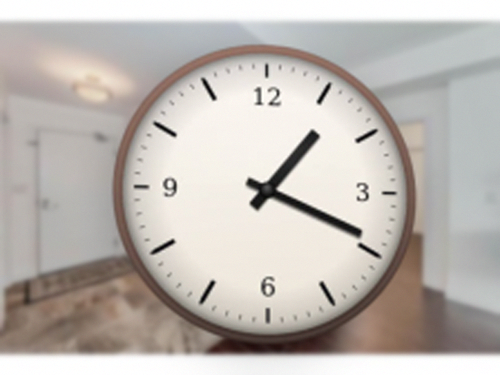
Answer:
1:19
